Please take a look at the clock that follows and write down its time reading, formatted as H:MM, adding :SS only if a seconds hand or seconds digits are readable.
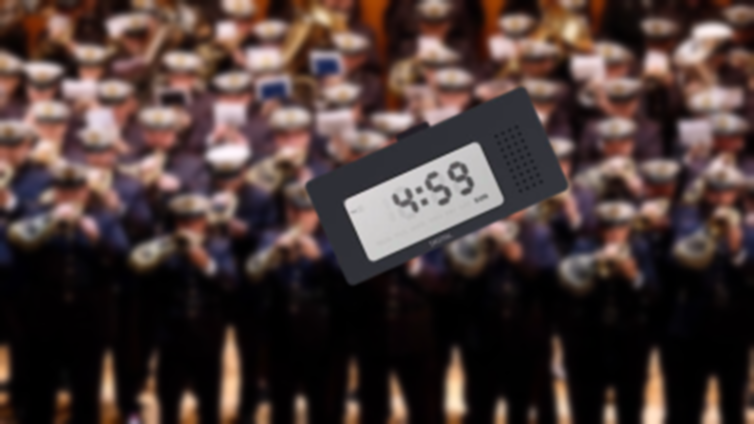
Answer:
4:59
